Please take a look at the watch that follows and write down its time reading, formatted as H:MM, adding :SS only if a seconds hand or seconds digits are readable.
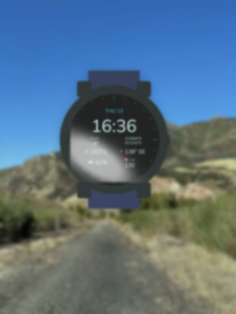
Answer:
16:36
